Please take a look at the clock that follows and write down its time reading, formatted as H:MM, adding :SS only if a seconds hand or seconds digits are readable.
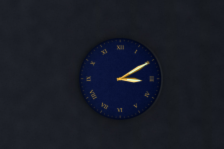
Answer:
3:10
